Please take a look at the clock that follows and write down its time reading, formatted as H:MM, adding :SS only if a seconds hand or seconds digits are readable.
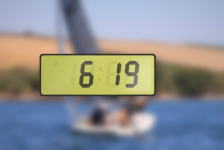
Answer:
6:19
